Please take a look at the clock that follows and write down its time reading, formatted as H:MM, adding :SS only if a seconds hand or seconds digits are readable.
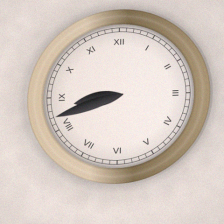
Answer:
8:42
